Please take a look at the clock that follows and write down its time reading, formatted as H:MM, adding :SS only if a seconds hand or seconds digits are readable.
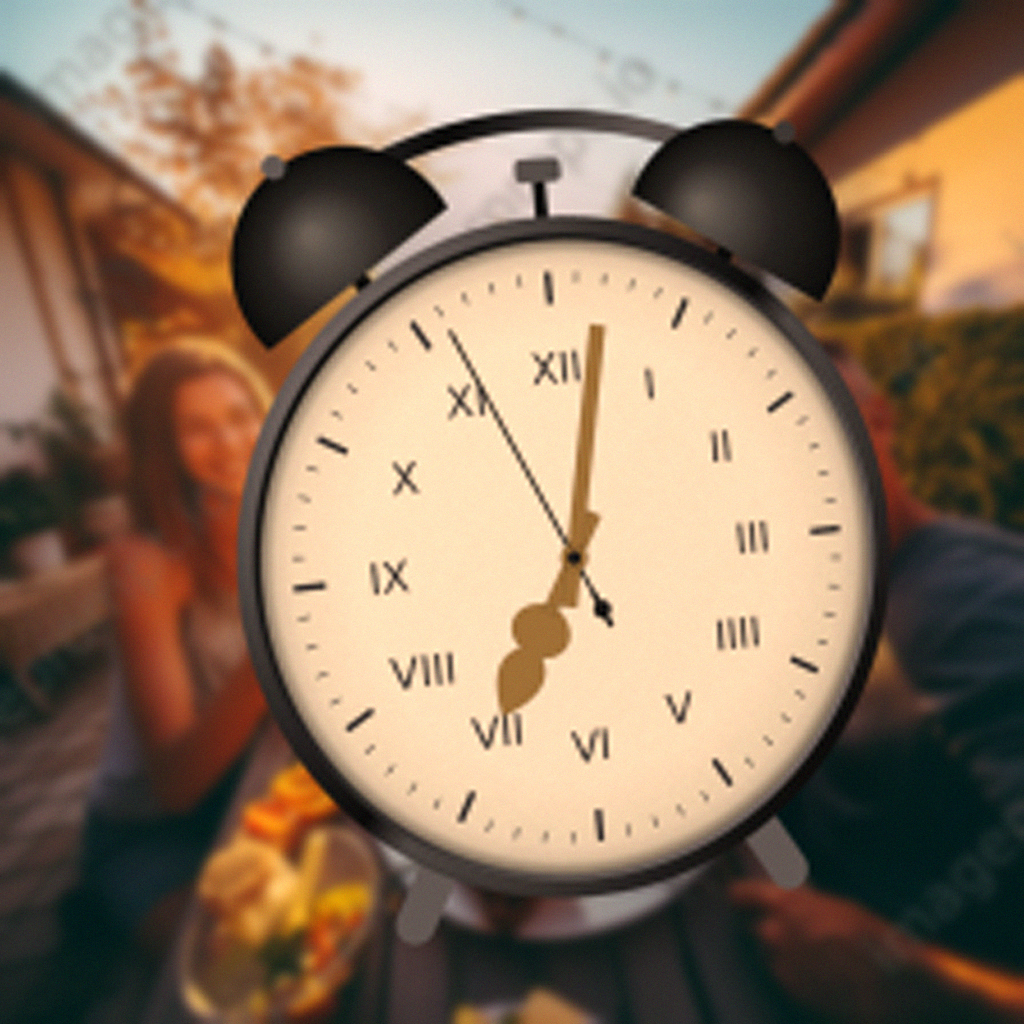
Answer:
7:01:56
